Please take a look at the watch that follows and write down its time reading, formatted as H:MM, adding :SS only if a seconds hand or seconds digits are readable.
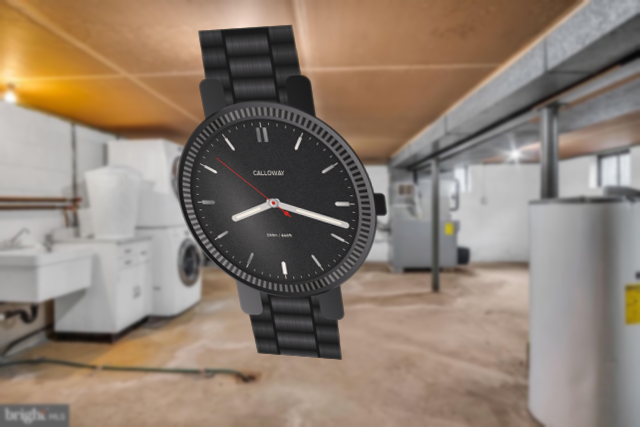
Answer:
8:17:52
